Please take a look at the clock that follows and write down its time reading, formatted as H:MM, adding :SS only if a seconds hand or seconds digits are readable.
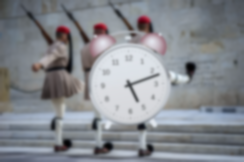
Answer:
5:12
